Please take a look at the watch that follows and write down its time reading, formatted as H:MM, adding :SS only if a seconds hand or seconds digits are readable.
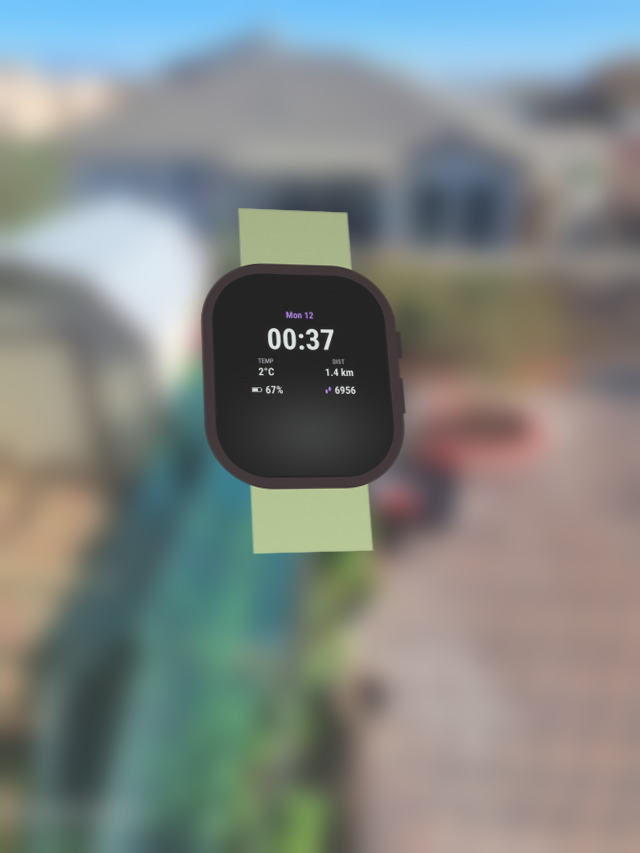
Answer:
0:37
